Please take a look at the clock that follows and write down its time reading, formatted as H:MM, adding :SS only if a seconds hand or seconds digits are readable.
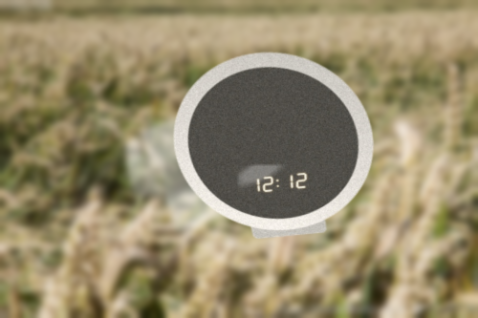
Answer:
12:12
